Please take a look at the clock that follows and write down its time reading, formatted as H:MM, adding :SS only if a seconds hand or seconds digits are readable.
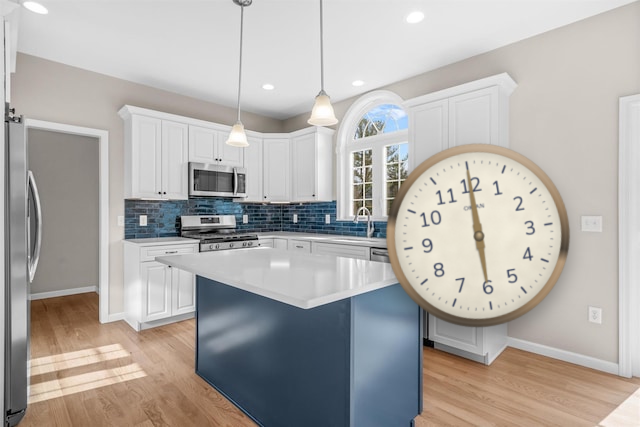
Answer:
6:00
